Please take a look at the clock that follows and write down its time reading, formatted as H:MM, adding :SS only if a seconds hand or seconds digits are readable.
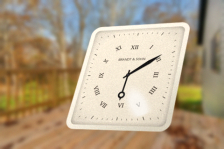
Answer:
6:09
